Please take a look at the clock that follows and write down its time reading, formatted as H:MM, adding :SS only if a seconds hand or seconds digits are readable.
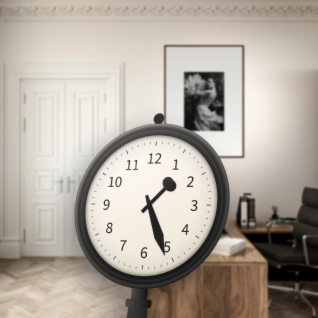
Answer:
1:26
